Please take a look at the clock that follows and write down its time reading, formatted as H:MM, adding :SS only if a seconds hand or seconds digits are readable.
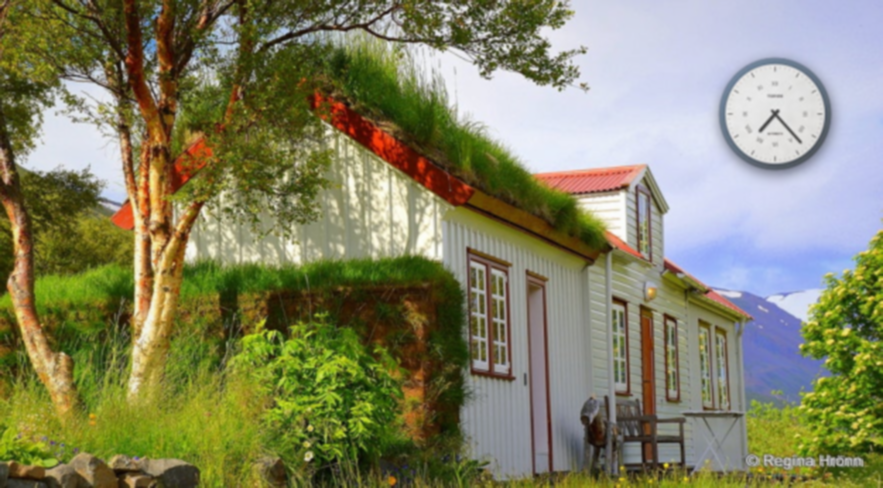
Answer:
7:23
